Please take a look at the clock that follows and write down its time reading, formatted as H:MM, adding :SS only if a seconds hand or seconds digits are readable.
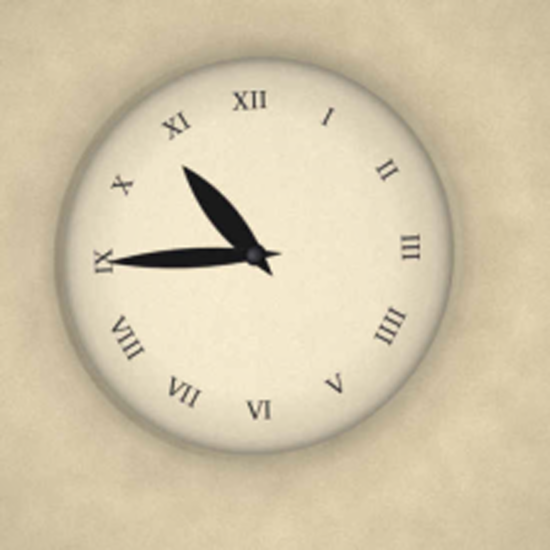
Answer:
10:45
